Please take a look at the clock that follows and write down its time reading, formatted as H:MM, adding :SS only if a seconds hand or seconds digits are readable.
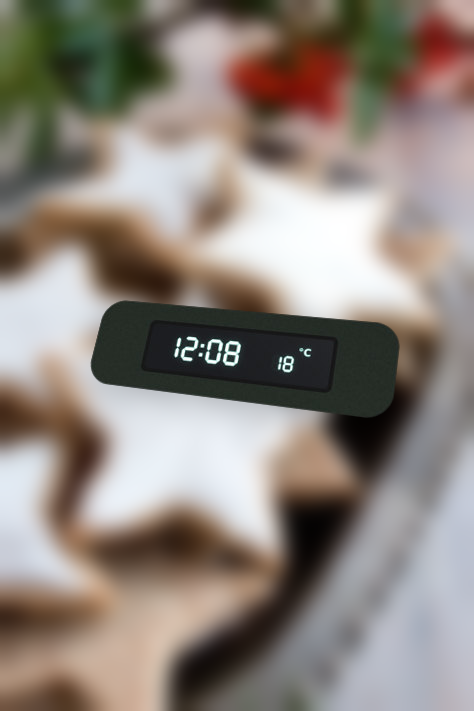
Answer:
12:08
